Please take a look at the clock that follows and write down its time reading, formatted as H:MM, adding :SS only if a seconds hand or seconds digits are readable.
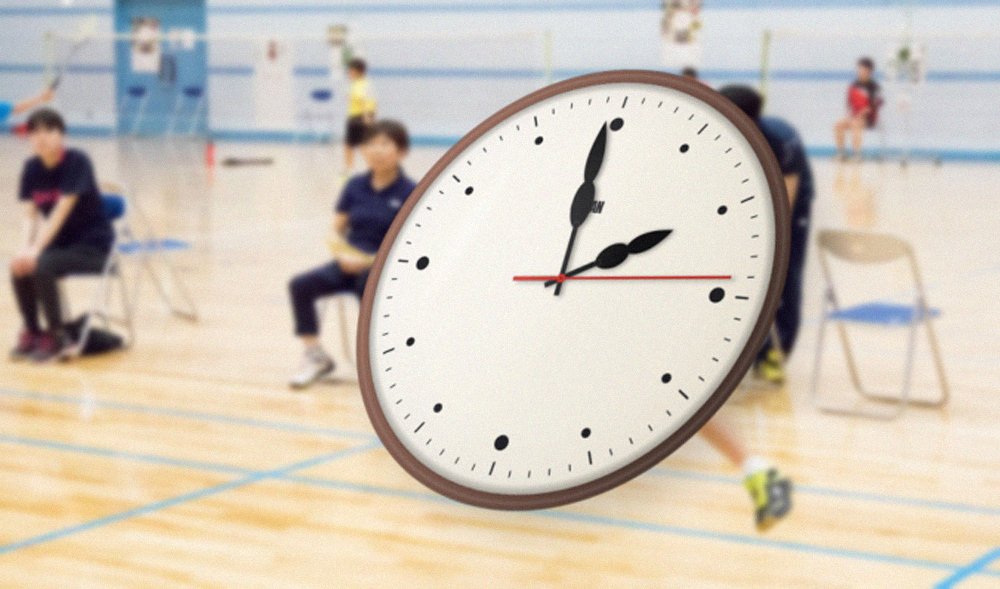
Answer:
1:59:14
